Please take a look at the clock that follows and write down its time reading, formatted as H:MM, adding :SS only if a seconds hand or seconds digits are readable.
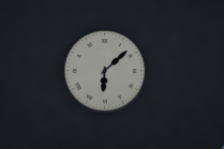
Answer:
6:08
